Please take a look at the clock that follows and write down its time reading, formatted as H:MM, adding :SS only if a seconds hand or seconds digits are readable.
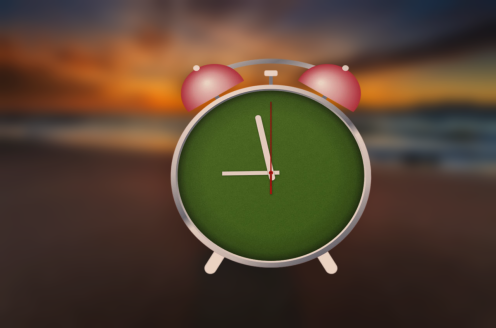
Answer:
8:58:00
